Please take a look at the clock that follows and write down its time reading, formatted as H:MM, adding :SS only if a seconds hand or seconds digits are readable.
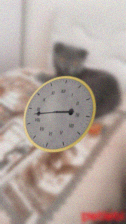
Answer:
2:43
